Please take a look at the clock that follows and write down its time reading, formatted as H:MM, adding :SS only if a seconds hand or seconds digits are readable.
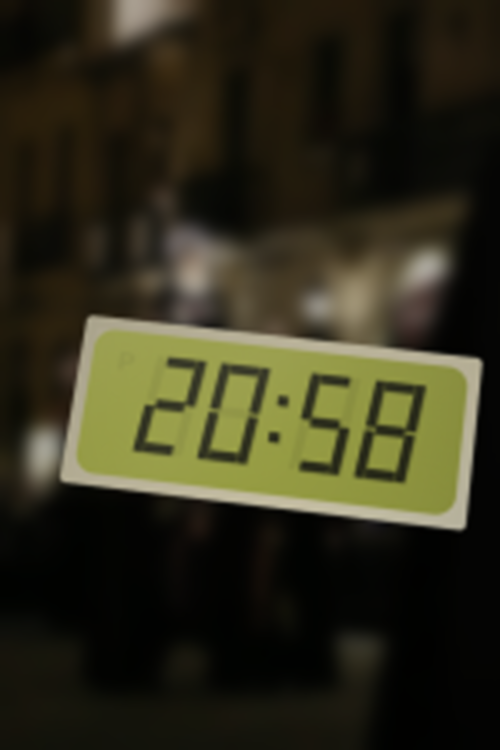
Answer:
20:58
